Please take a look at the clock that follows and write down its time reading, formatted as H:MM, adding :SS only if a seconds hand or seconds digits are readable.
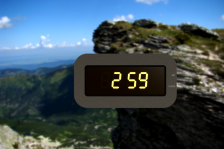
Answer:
2:59
